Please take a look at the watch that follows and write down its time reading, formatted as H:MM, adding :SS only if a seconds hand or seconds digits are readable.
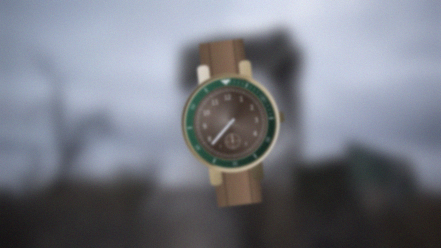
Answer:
7:38
